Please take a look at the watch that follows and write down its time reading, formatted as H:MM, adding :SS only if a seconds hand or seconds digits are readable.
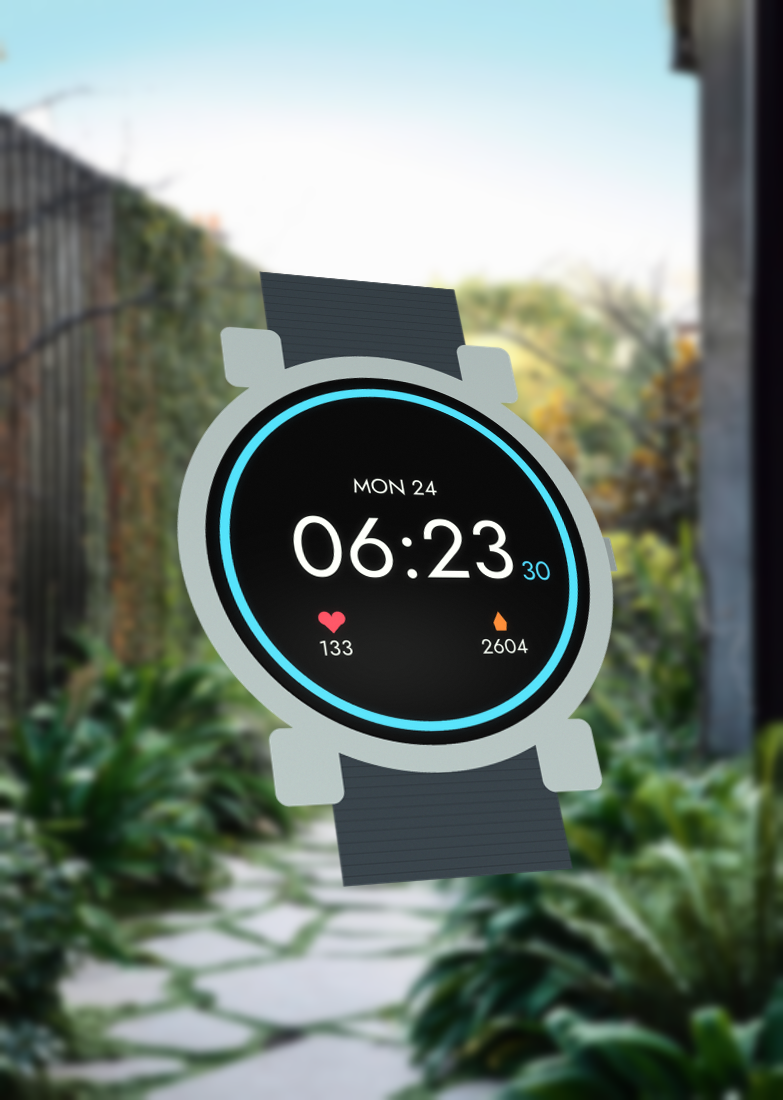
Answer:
6:23:30
